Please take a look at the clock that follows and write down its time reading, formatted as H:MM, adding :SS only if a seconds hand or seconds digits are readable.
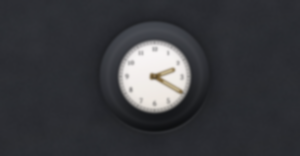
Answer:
2:20
